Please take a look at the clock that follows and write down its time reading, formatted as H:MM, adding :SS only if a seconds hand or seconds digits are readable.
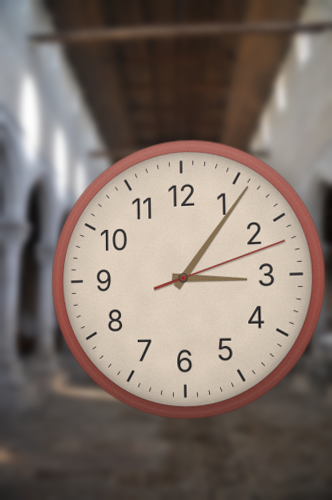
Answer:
3:06:12
